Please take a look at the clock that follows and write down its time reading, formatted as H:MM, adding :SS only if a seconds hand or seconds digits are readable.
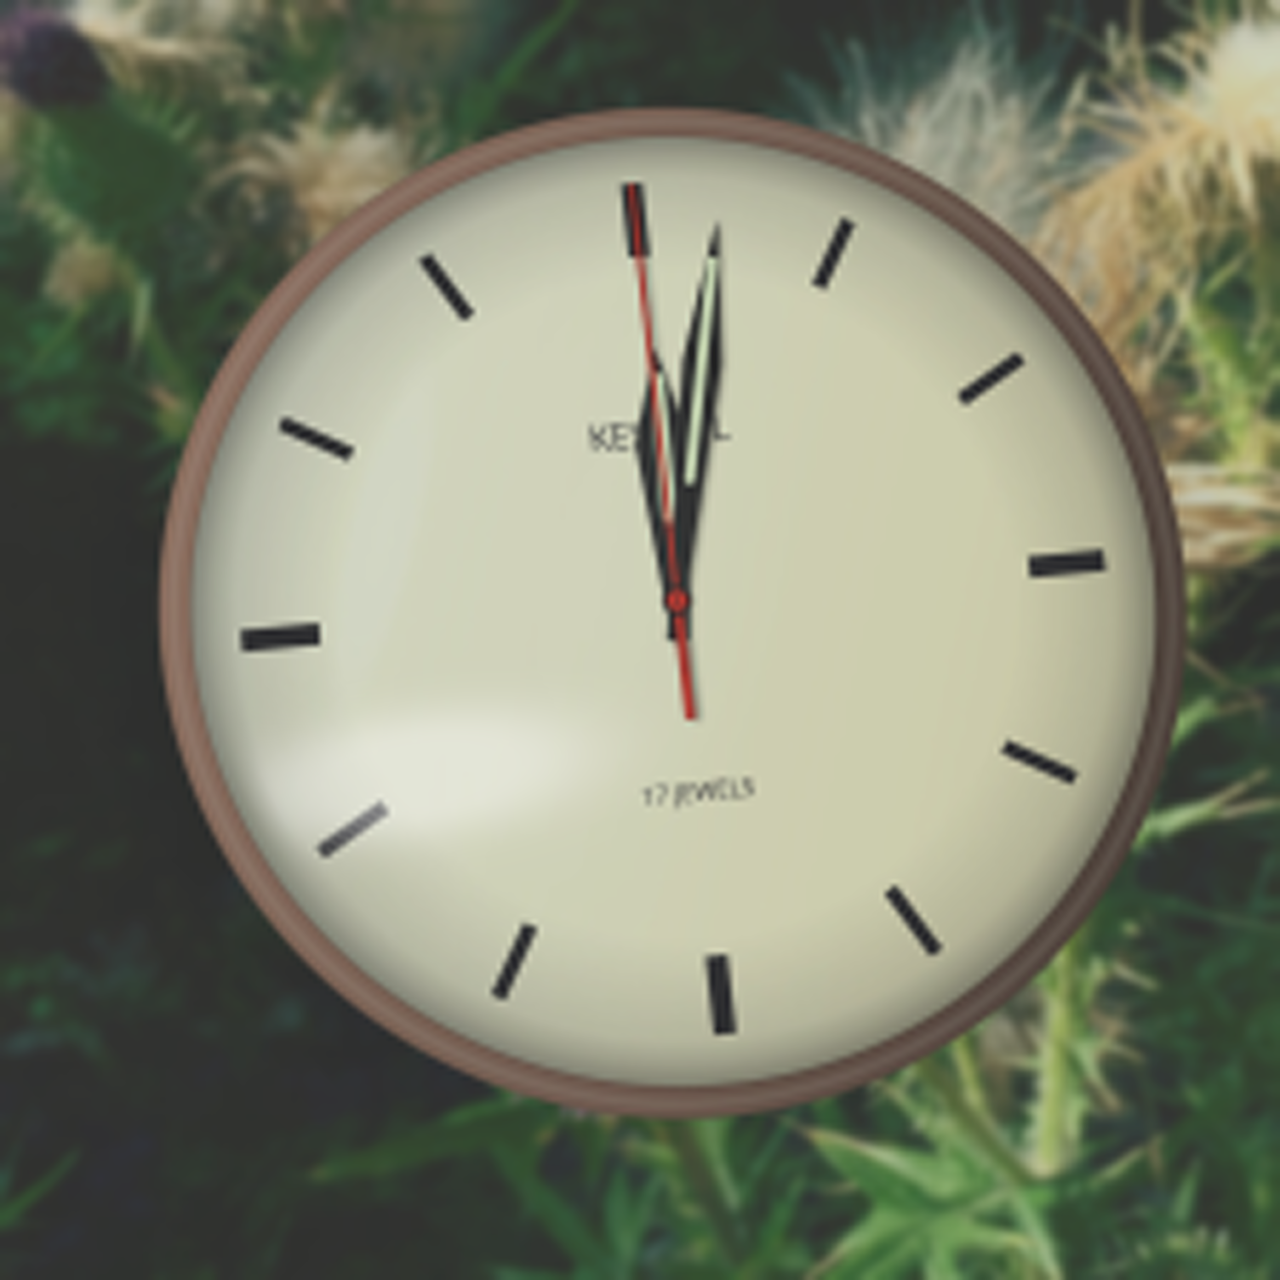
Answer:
12:02:00
